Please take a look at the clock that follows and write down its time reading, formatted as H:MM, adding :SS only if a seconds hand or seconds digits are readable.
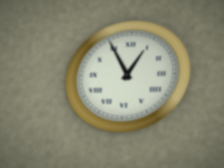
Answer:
12:55
